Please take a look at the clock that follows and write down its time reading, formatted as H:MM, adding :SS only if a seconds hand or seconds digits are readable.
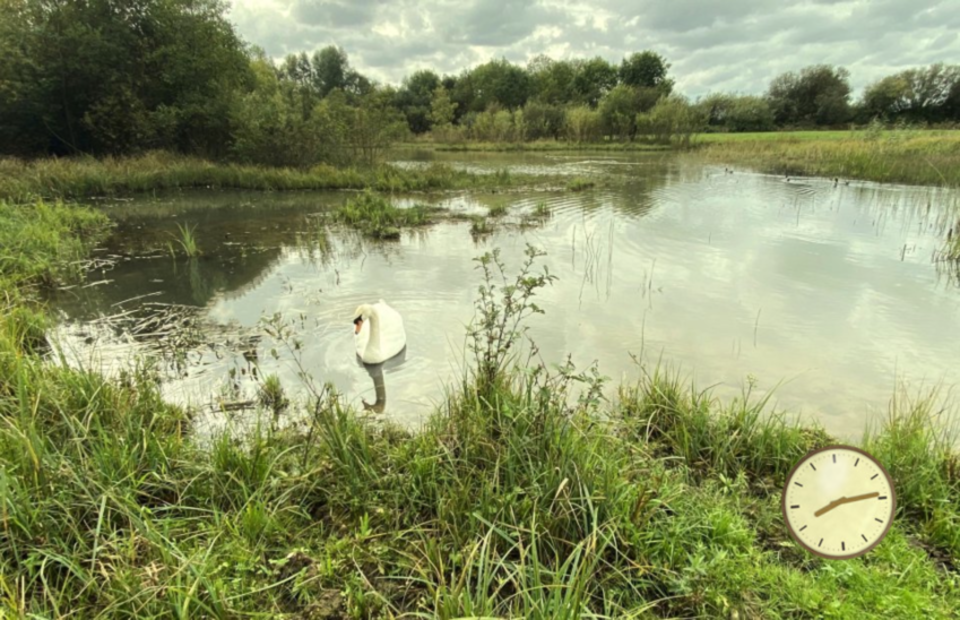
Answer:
8:14
